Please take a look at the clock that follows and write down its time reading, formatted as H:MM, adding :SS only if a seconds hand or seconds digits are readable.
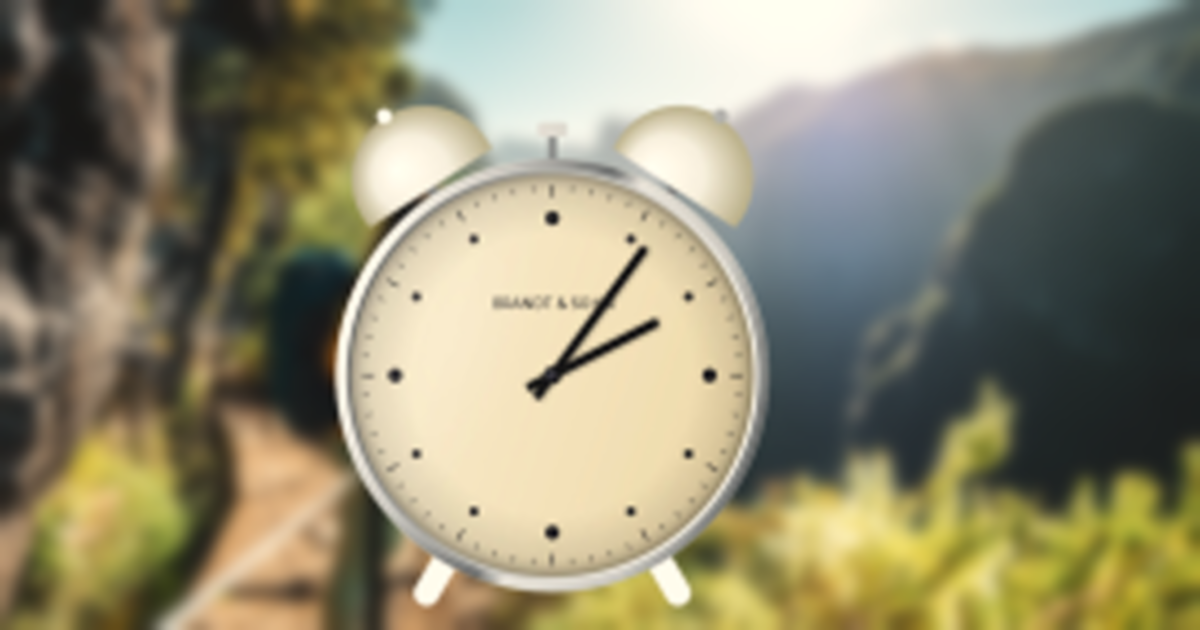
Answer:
2:06
